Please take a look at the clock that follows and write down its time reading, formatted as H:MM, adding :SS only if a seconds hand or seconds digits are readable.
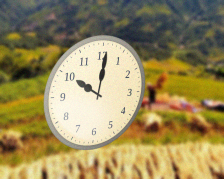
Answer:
10:01
